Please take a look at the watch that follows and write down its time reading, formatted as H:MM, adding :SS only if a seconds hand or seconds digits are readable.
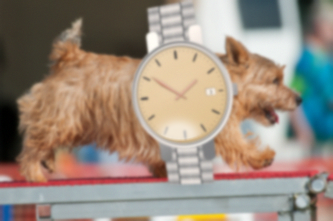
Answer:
1:51
